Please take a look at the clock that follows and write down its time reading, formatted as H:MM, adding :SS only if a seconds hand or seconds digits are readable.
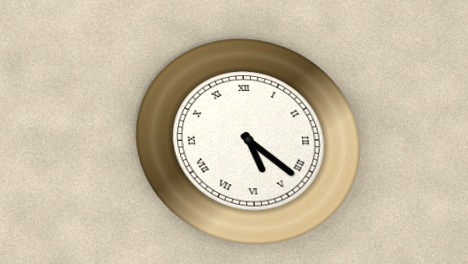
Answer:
5:22
